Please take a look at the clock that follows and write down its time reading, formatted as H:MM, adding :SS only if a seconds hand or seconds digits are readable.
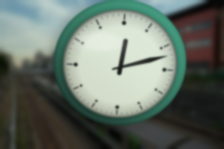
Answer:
12:12
